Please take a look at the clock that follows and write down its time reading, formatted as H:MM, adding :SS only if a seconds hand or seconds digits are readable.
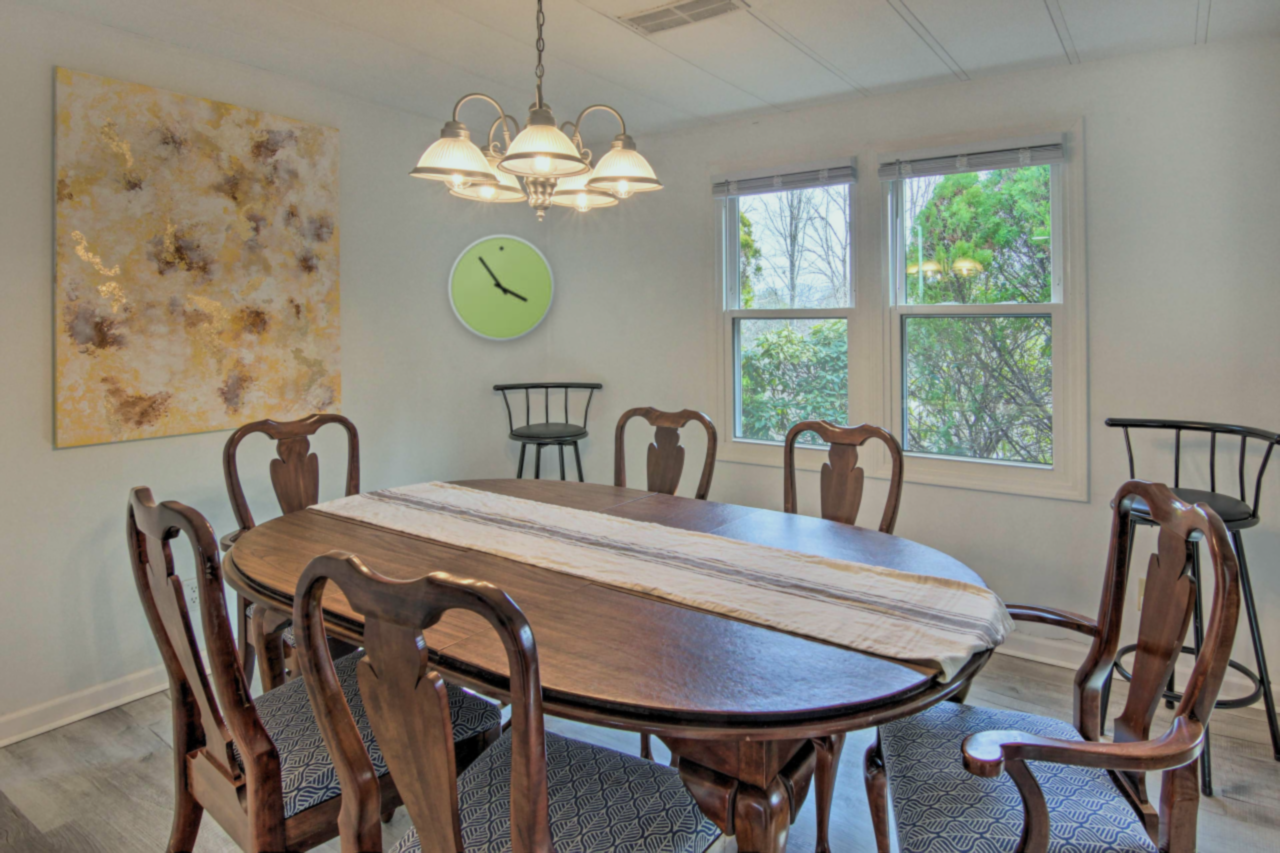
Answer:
3:54
